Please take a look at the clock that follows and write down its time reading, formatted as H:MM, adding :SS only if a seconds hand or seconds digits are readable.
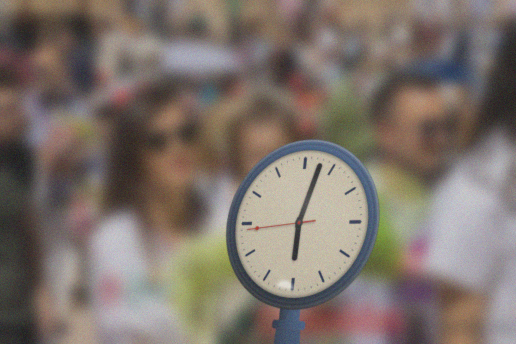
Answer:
6:02:44
